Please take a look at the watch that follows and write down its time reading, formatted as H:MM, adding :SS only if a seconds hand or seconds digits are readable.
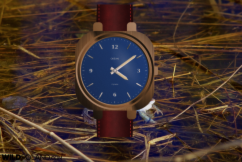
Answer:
4:09
